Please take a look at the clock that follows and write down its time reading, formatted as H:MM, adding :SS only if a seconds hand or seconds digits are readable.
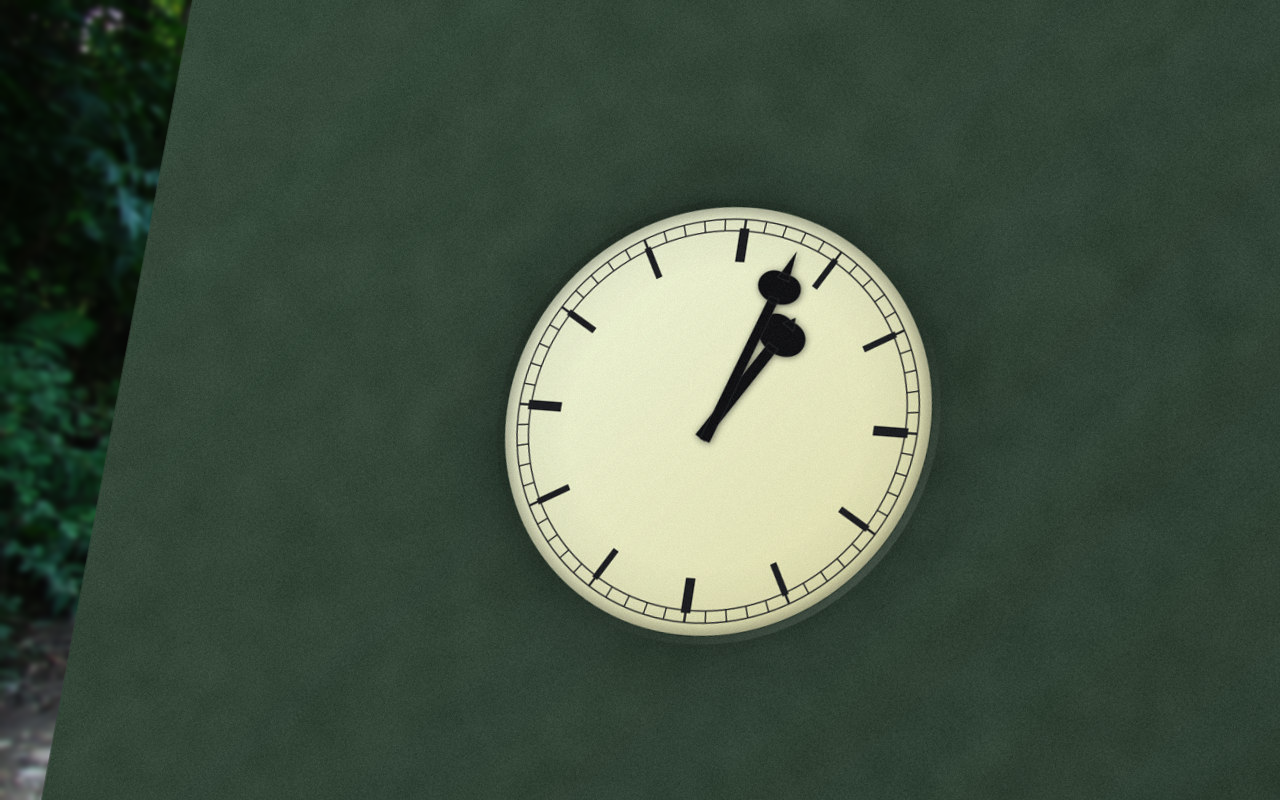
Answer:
1:03
